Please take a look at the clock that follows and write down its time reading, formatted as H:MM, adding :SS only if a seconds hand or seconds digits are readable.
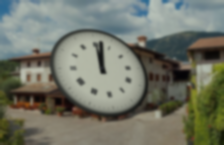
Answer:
12:02
